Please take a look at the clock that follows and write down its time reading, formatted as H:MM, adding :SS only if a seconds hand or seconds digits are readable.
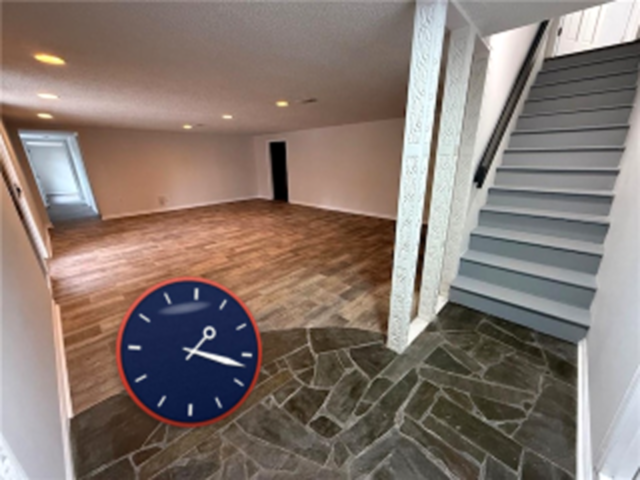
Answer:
1:17
